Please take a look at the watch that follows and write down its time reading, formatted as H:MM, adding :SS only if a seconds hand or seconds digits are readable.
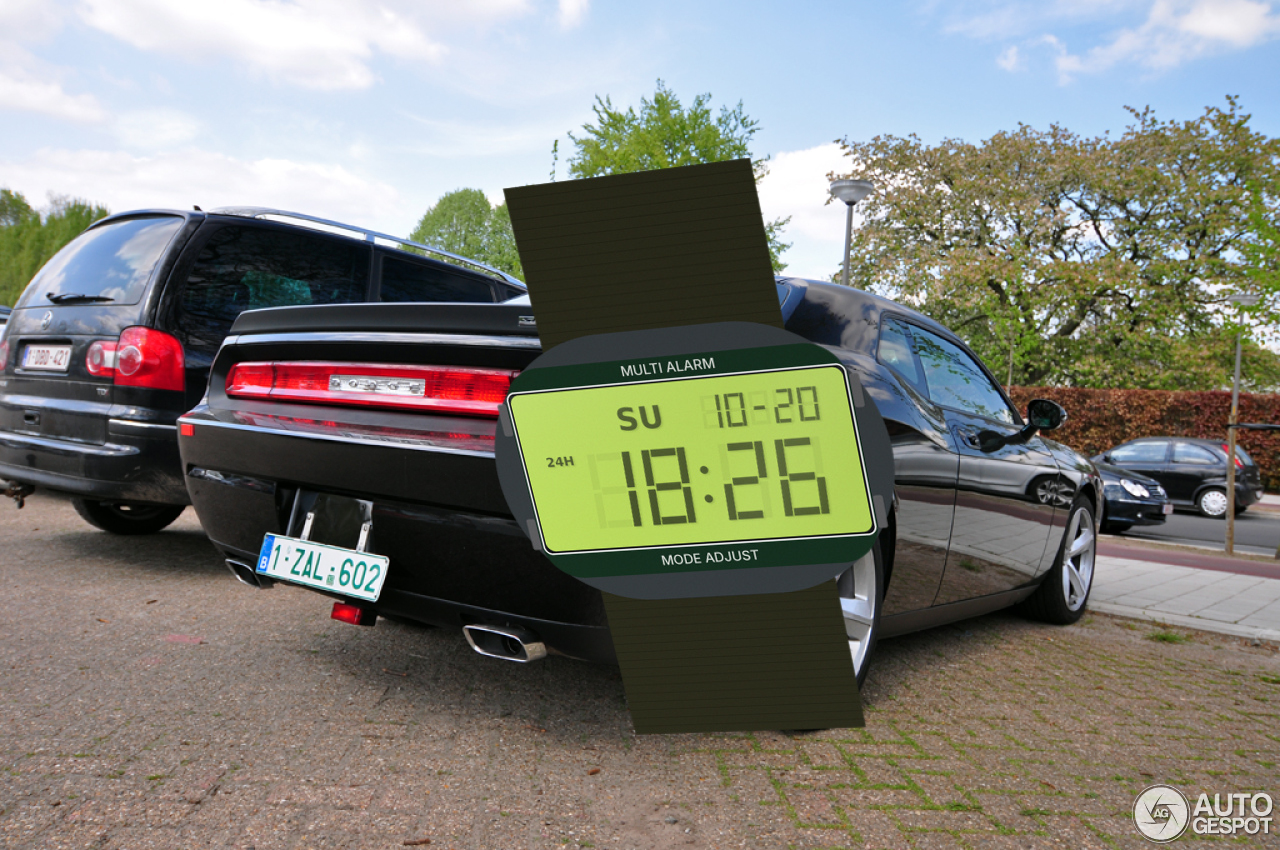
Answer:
18:26
